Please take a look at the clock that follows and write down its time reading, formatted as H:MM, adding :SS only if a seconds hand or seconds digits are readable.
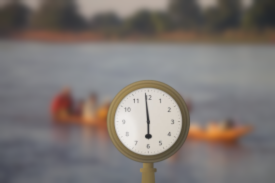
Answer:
5:59
